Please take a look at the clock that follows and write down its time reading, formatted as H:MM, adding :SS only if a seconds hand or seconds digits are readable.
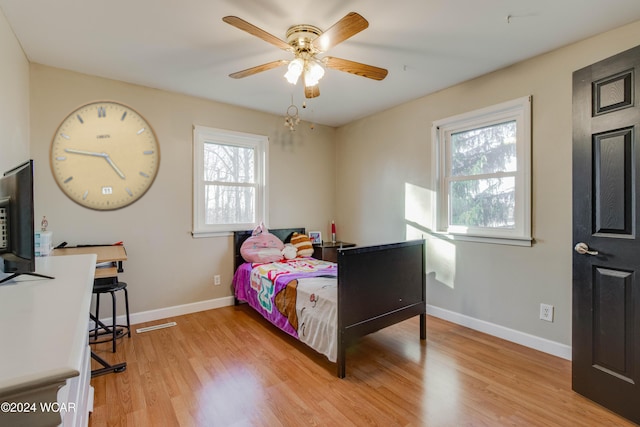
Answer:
4:47
